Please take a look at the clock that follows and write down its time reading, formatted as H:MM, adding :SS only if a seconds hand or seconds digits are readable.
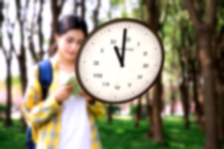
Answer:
10:59
